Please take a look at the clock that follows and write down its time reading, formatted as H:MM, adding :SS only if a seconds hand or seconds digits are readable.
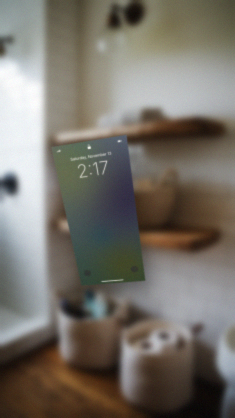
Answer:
2:17
